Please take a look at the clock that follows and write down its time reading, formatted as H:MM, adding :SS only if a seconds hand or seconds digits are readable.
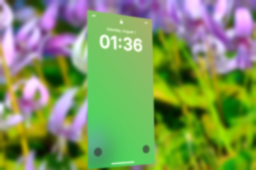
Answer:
1:36
